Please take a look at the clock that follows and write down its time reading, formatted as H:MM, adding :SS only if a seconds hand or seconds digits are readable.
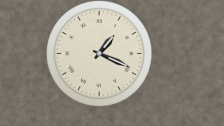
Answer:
1:19
